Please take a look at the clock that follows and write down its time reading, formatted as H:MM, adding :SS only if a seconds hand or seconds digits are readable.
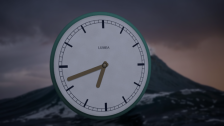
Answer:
6:42
